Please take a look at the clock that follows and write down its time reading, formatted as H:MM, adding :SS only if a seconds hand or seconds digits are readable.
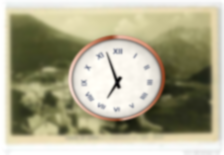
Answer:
6:57
